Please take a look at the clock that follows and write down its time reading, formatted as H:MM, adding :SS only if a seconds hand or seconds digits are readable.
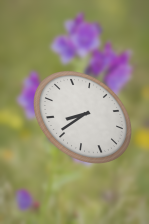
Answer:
8:41
